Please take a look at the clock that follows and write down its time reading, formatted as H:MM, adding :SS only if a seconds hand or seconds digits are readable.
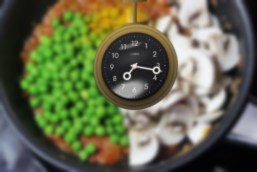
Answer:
7:17
